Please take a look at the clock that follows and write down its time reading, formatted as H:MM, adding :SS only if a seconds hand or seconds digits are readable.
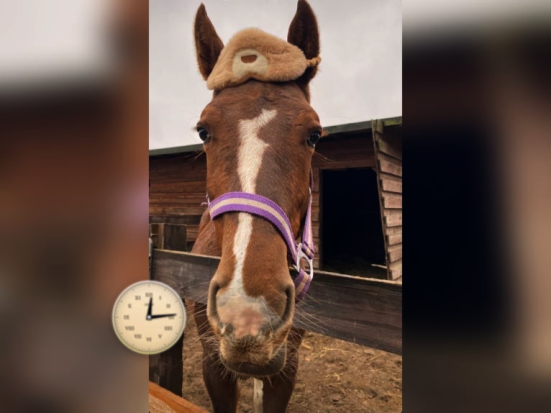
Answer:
12:14
